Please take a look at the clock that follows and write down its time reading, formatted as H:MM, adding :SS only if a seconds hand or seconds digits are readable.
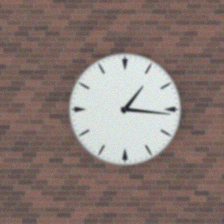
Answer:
1:16
